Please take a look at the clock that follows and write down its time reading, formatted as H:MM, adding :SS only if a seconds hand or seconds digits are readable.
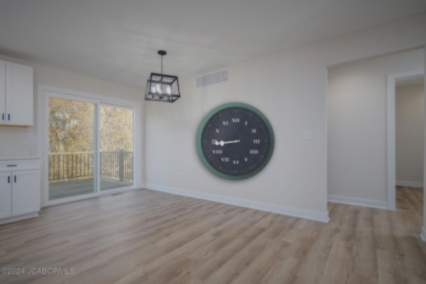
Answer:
8:44
